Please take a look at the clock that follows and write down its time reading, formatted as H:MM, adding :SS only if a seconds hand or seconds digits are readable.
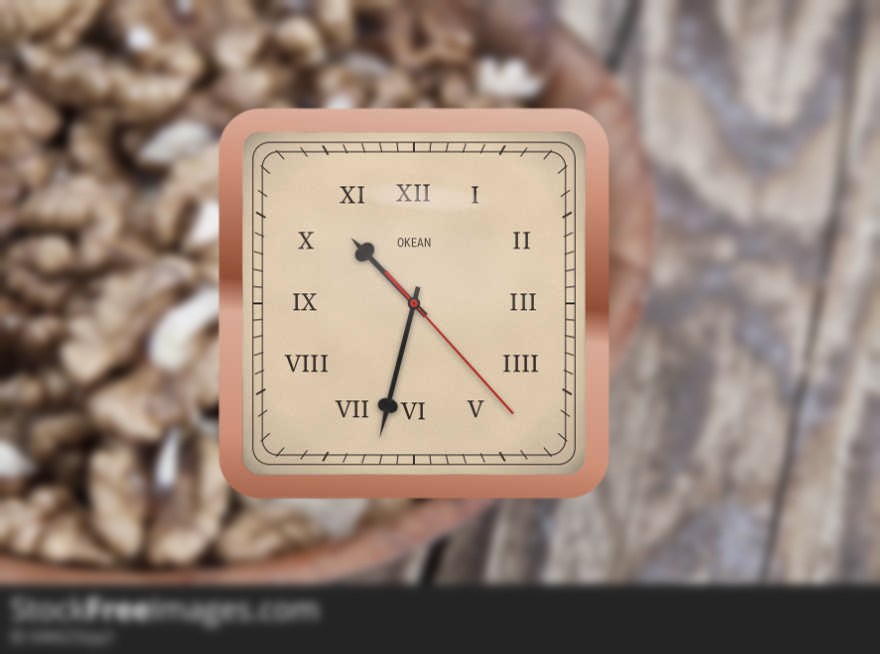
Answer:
10:32:23
